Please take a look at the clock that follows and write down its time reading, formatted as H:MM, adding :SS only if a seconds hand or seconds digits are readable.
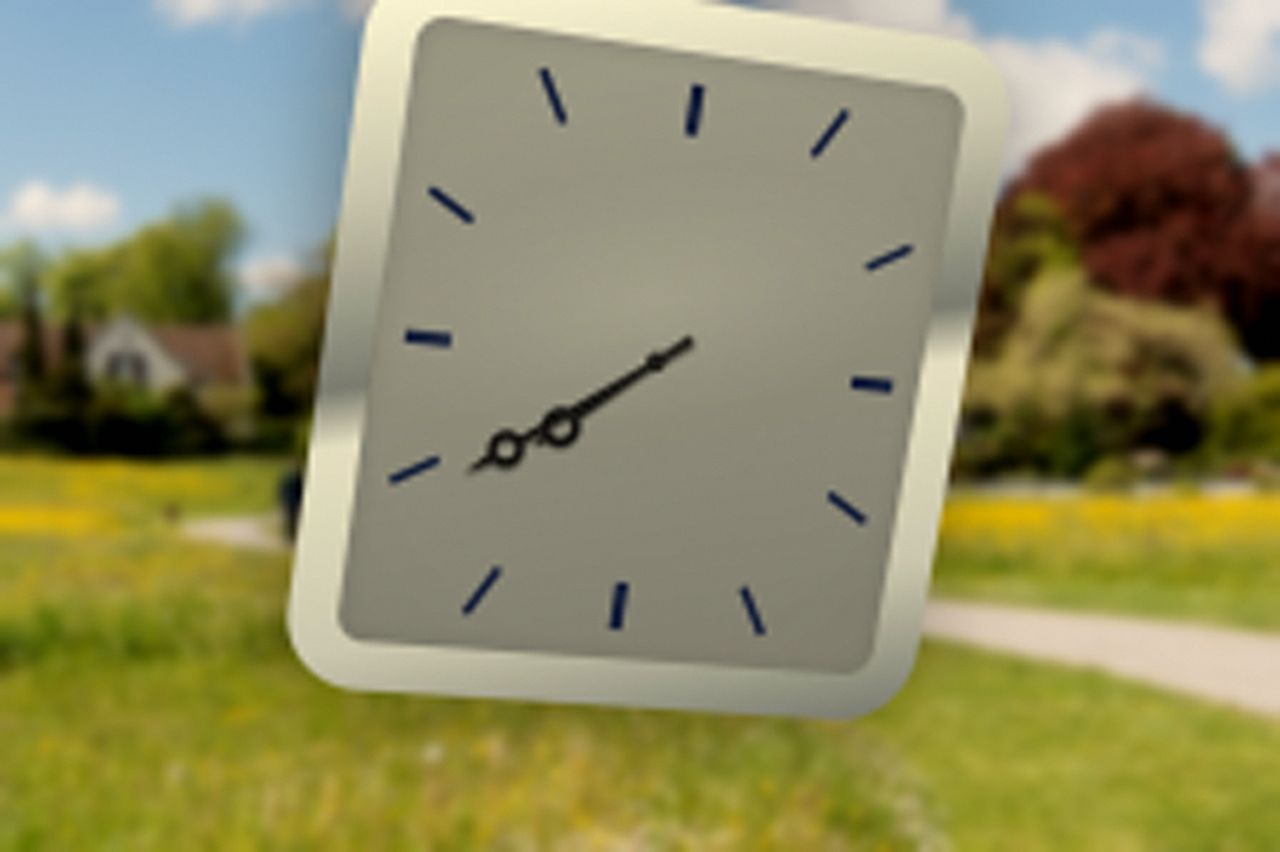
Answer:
7:39
